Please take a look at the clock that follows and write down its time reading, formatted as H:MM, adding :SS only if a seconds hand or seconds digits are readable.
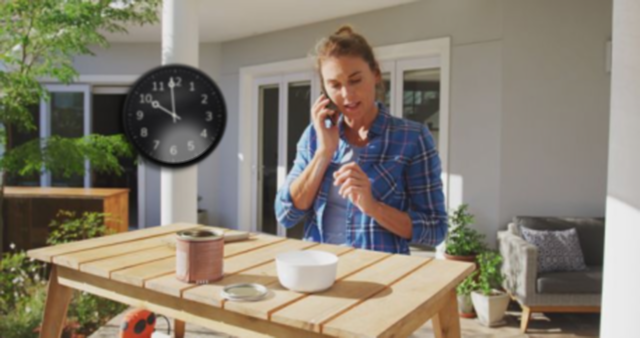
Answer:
9:59
